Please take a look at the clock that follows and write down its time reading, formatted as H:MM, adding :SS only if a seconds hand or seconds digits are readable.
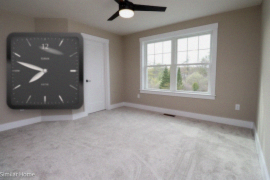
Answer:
7:48
